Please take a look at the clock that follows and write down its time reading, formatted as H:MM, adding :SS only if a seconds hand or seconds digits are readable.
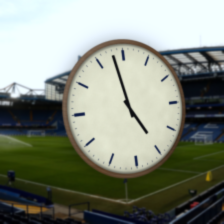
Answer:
4:58
